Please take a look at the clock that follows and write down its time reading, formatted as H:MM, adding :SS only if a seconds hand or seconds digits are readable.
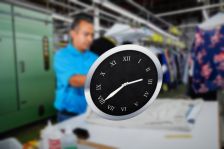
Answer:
2:39
